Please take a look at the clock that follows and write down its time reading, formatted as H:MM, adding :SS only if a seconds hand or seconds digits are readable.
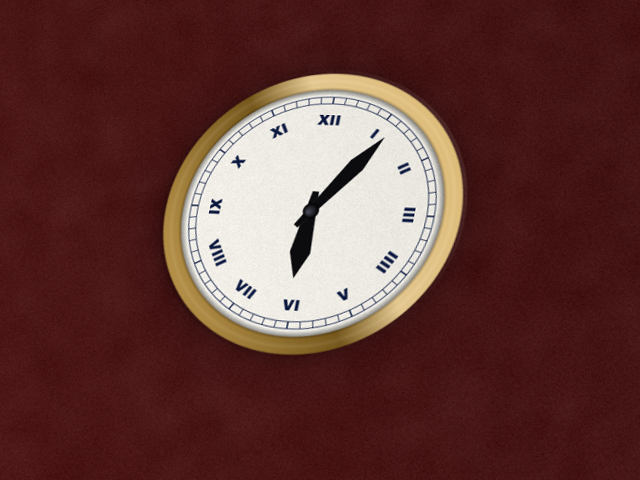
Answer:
6:06
